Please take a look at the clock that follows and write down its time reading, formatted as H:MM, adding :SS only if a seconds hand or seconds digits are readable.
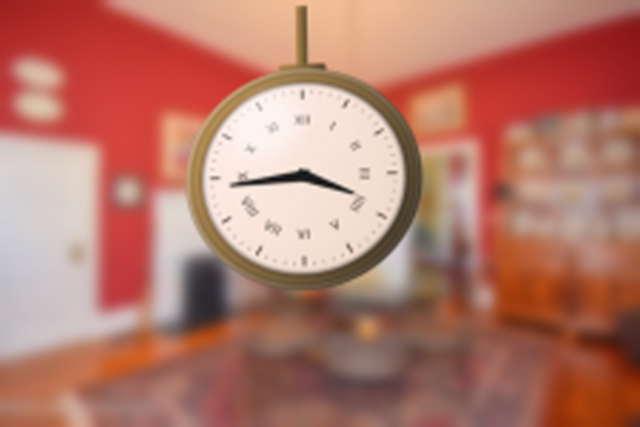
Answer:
3:44
